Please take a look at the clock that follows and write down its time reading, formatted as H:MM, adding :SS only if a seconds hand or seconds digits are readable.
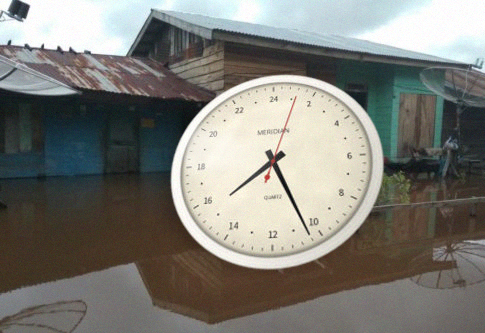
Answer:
15:26:03
